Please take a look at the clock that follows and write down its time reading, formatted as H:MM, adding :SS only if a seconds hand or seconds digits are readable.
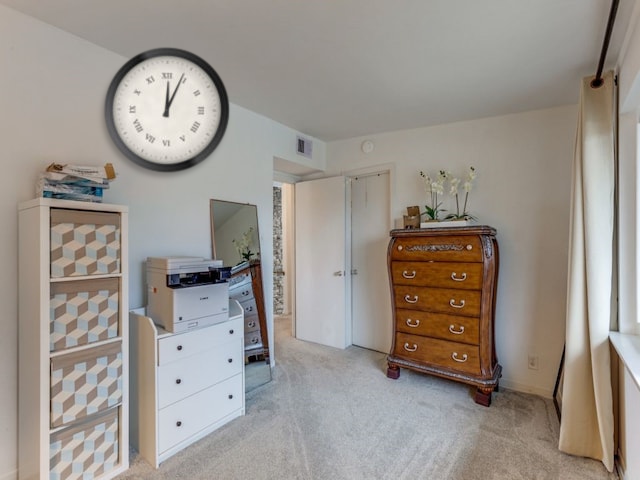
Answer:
12:04
